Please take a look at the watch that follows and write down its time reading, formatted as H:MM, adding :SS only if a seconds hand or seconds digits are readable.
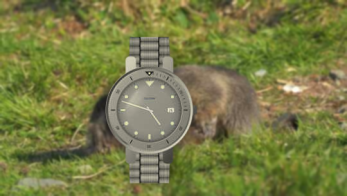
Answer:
4:48
